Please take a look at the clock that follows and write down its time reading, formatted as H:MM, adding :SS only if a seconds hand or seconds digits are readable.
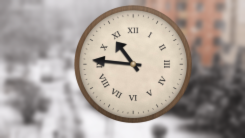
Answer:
10:46
